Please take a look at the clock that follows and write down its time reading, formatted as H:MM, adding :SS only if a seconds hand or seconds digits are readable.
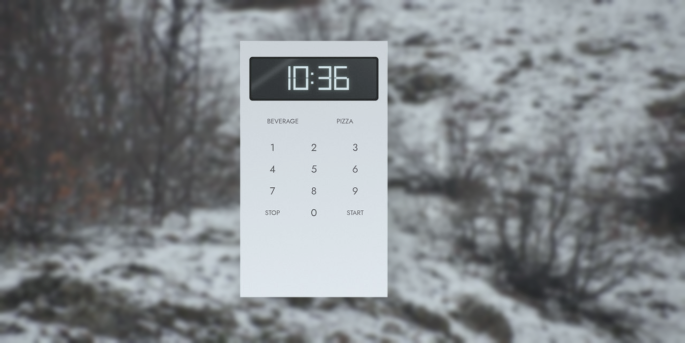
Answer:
10:36
